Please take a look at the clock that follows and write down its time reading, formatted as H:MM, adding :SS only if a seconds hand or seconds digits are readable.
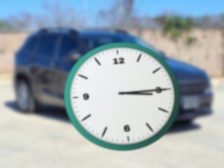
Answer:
3:15
